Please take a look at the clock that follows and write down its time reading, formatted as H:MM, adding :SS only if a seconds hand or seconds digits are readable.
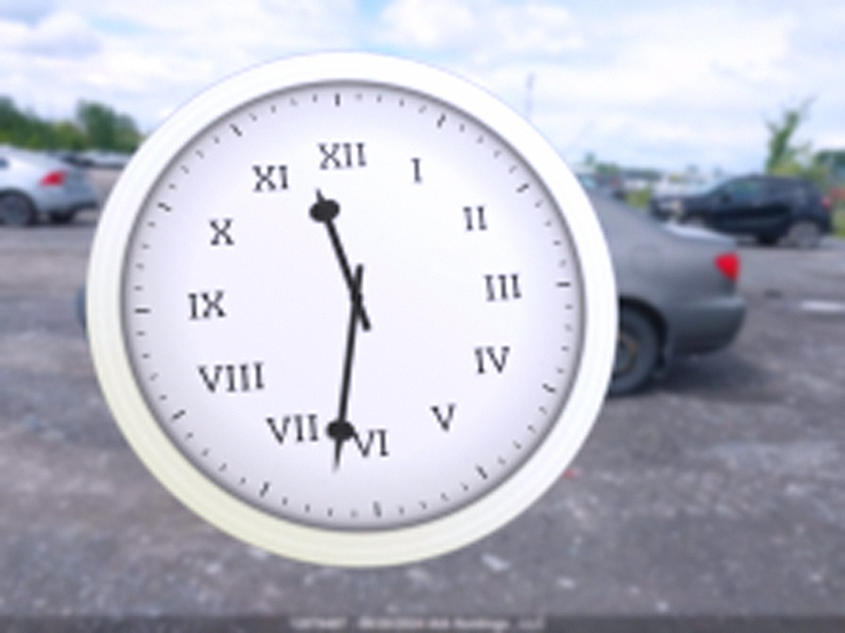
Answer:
11:32
